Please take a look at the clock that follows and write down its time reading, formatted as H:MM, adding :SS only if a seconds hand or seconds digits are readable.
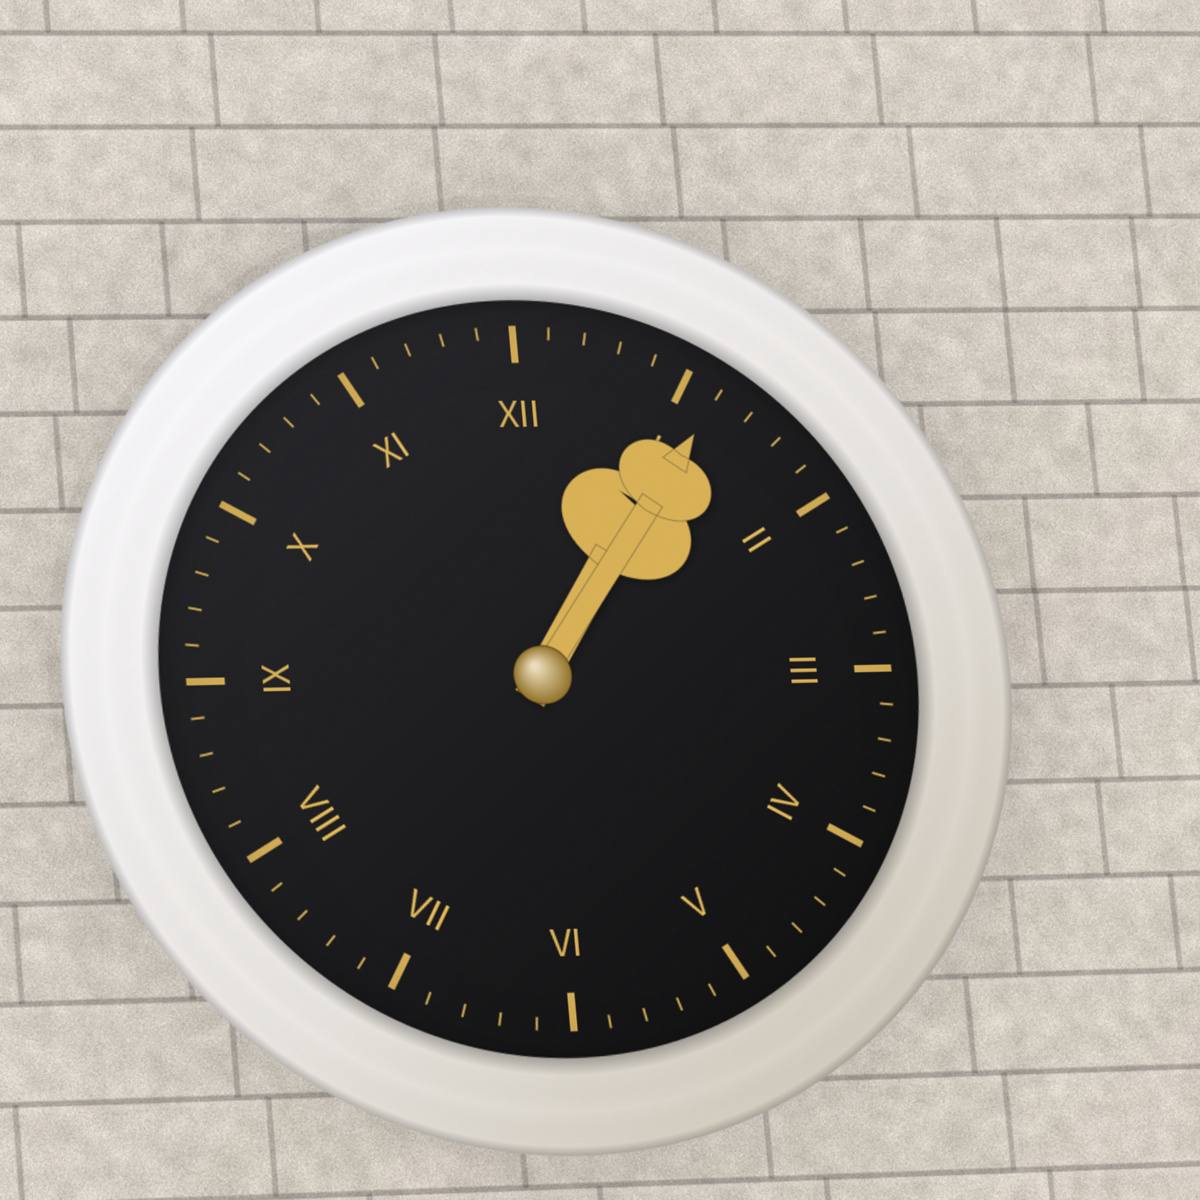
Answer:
1:06
